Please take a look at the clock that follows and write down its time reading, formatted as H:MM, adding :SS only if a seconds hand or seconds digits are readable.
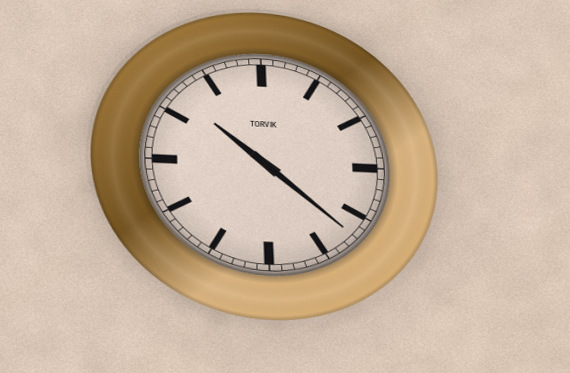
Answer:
10:22
